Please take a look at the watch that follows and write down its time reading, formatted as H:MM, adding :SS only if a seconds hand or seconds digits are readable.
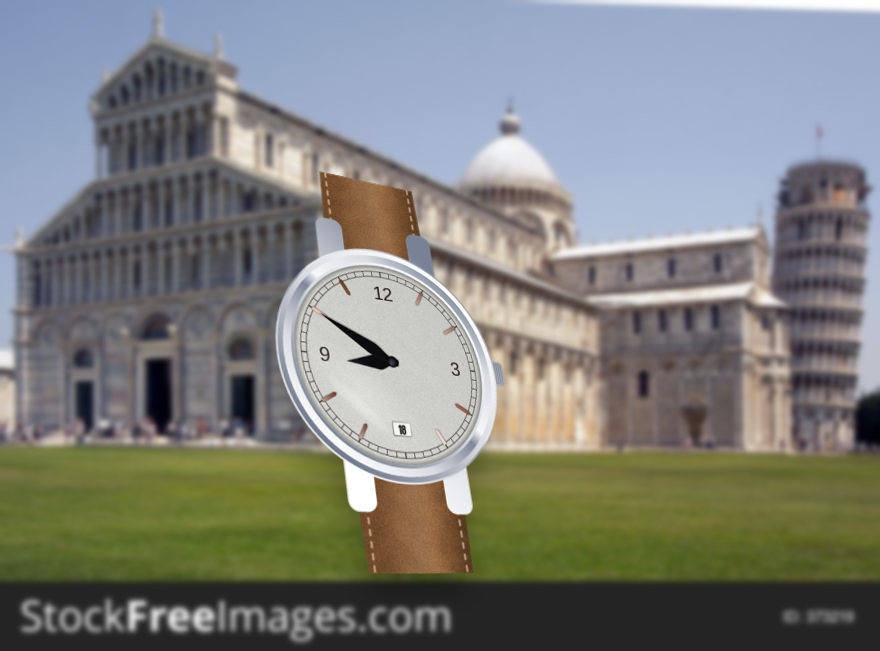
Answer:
8:50
